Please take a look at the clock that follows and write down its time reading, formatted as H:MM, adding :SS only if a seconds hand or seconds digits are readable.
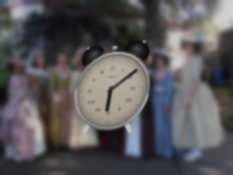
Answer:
6:09
